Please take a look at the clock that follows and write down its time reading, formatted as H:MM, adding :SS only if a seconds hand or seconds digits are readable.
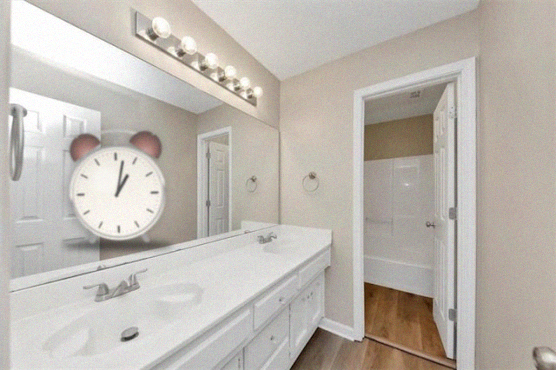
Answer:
1:02
